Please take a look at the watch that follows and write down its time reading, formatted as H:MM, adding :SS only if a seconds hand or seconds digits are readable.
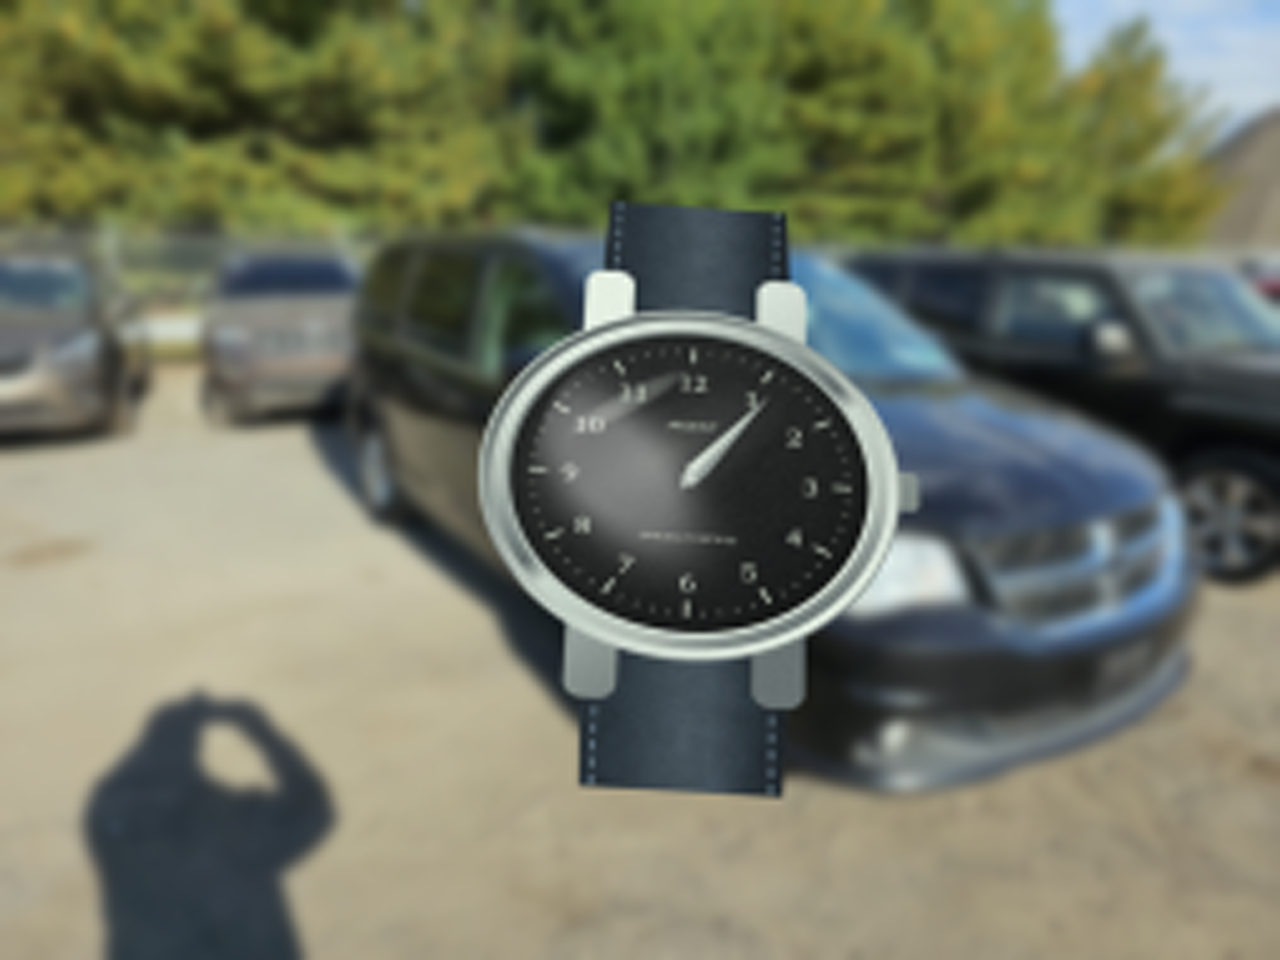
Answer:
1:06
